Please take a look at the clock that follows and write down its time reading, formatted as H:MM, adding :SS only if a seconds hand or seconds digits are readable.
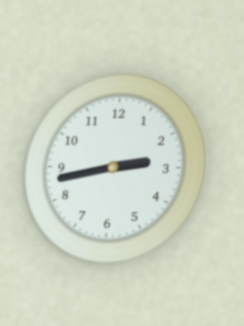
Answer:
2:43
